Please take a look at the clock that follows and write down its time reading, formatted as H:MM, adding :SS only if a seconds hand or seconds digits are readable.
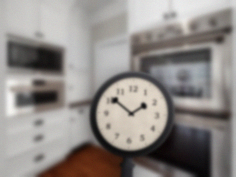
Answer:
1:51
